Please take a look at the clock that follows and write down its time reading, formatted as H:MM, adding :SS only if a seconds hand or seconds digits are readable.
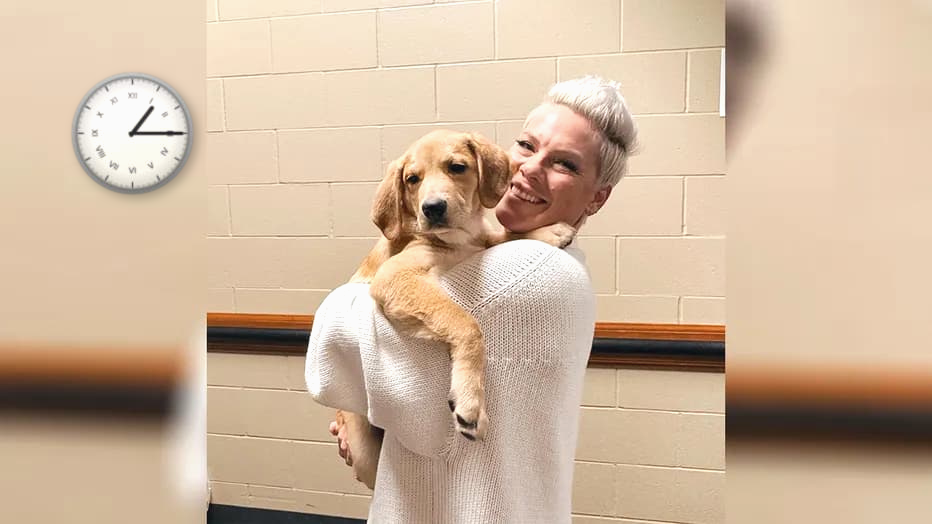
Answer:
1:15
